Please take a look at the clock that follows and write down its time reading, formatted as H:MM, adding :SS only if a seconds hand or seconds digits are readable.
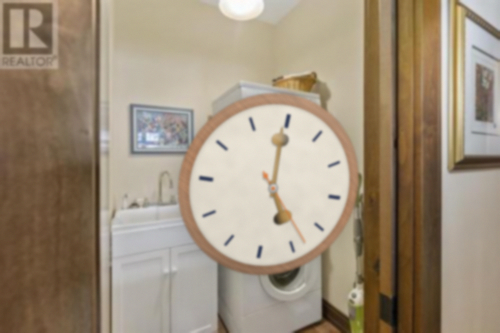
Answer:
4:59:23
